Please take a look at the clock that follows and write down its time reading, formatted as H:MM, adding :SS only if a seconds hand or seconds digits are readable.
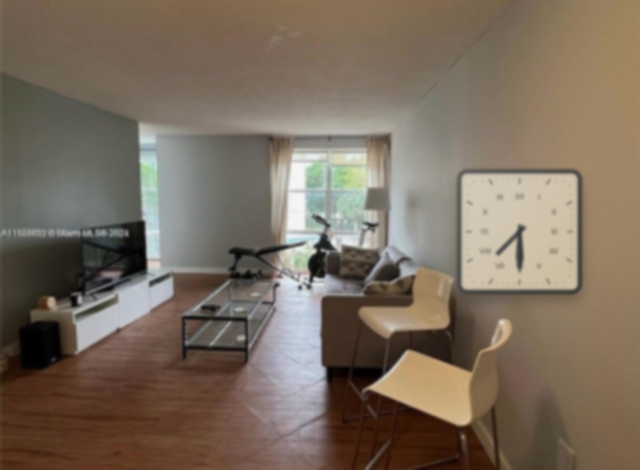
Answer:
7:30
